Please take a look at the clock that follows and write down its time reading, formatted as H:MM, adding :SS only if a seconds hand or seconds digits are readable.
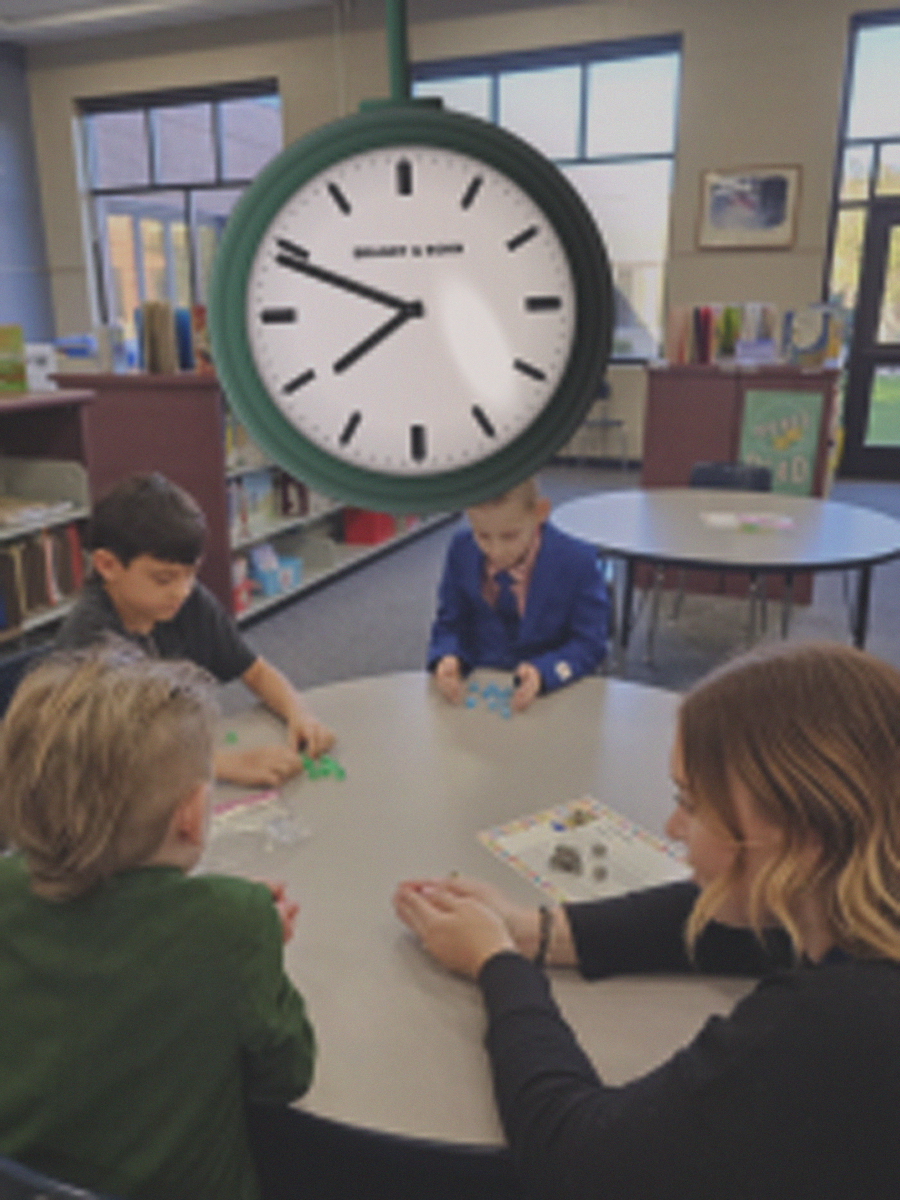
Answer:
7:49
